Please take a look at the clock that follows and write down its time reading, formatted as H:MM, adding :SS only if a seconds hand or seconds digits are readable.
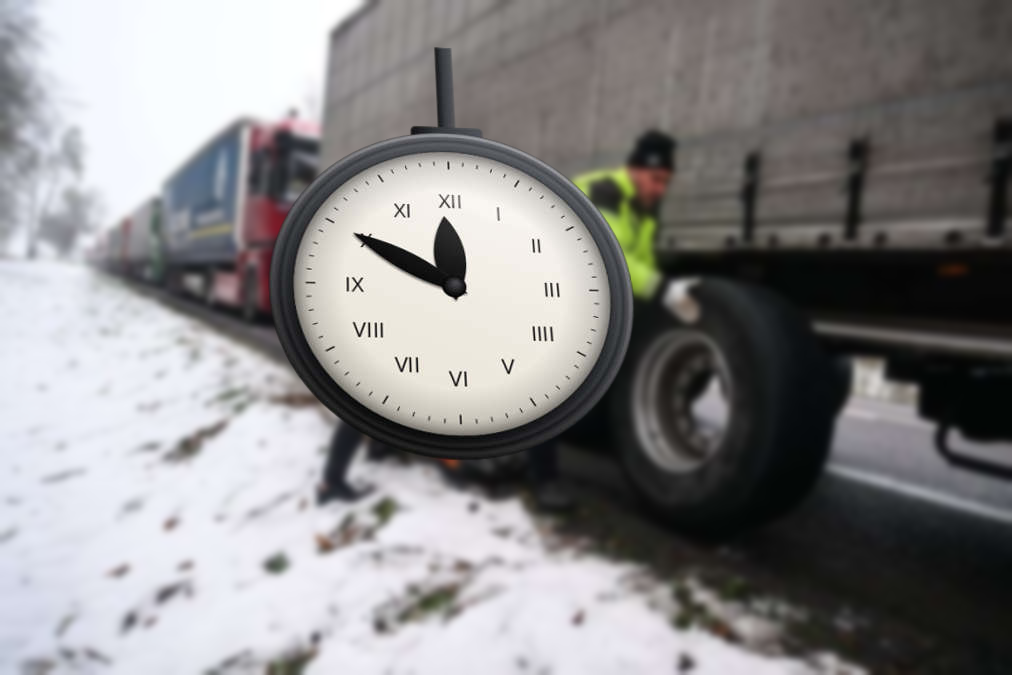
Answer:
11:50
